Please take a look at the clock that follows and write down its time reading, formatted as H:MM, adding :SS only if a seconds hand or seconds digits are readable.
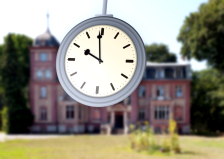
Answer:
9:59
